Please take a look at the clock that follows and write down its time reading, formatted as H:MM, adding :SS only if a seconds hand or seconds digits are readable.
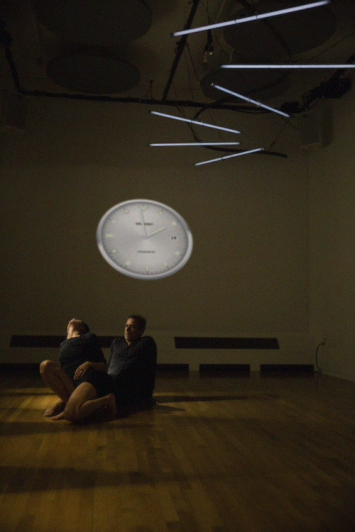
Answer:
1:59
